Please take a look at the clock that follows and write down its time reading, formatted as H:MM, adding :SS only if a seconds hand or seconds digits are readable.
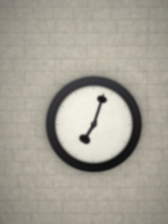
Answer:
7:03
